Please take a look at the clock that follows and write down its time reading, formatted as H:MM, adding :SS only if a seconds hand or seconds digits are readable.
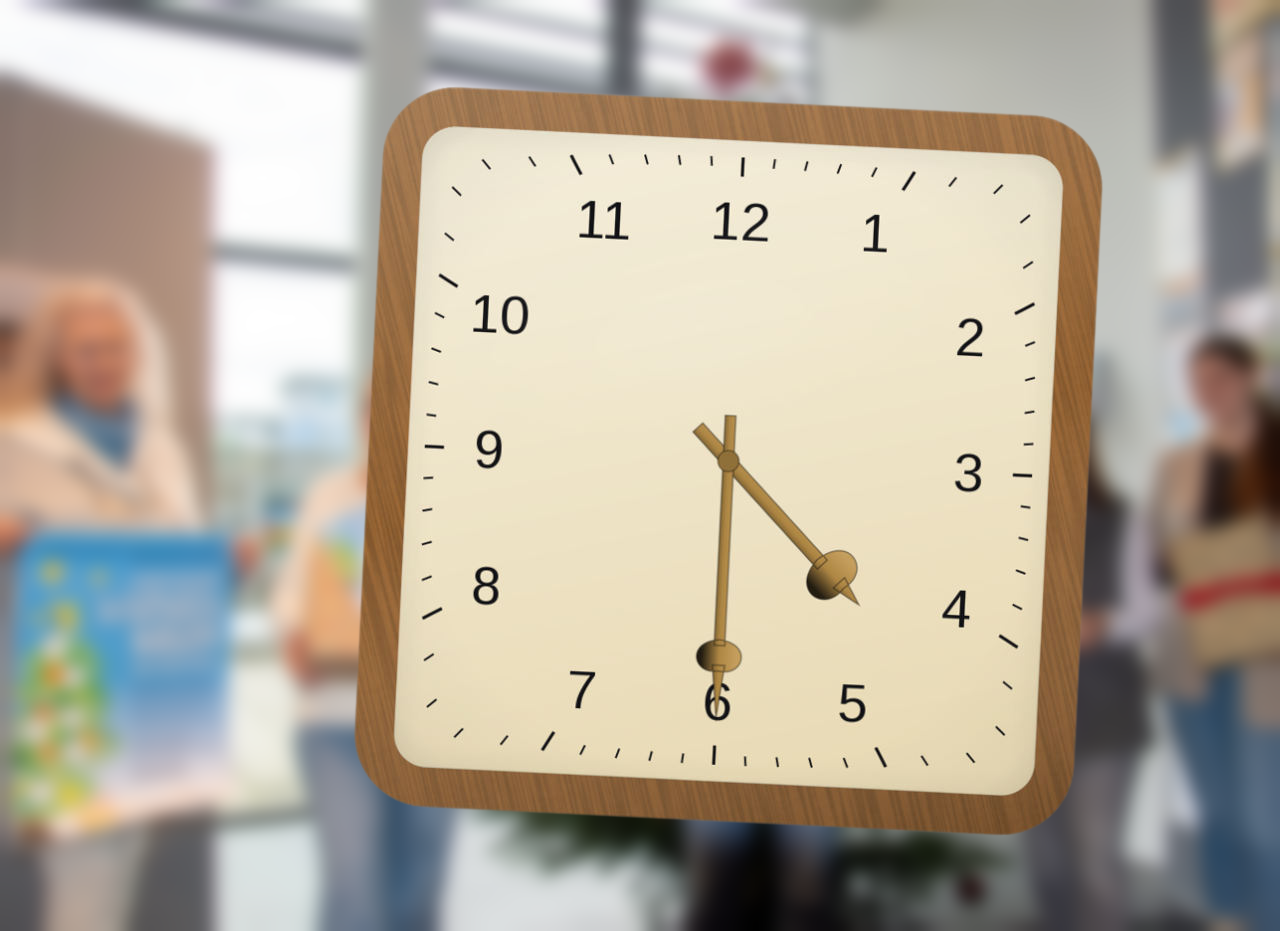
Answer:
4:30
